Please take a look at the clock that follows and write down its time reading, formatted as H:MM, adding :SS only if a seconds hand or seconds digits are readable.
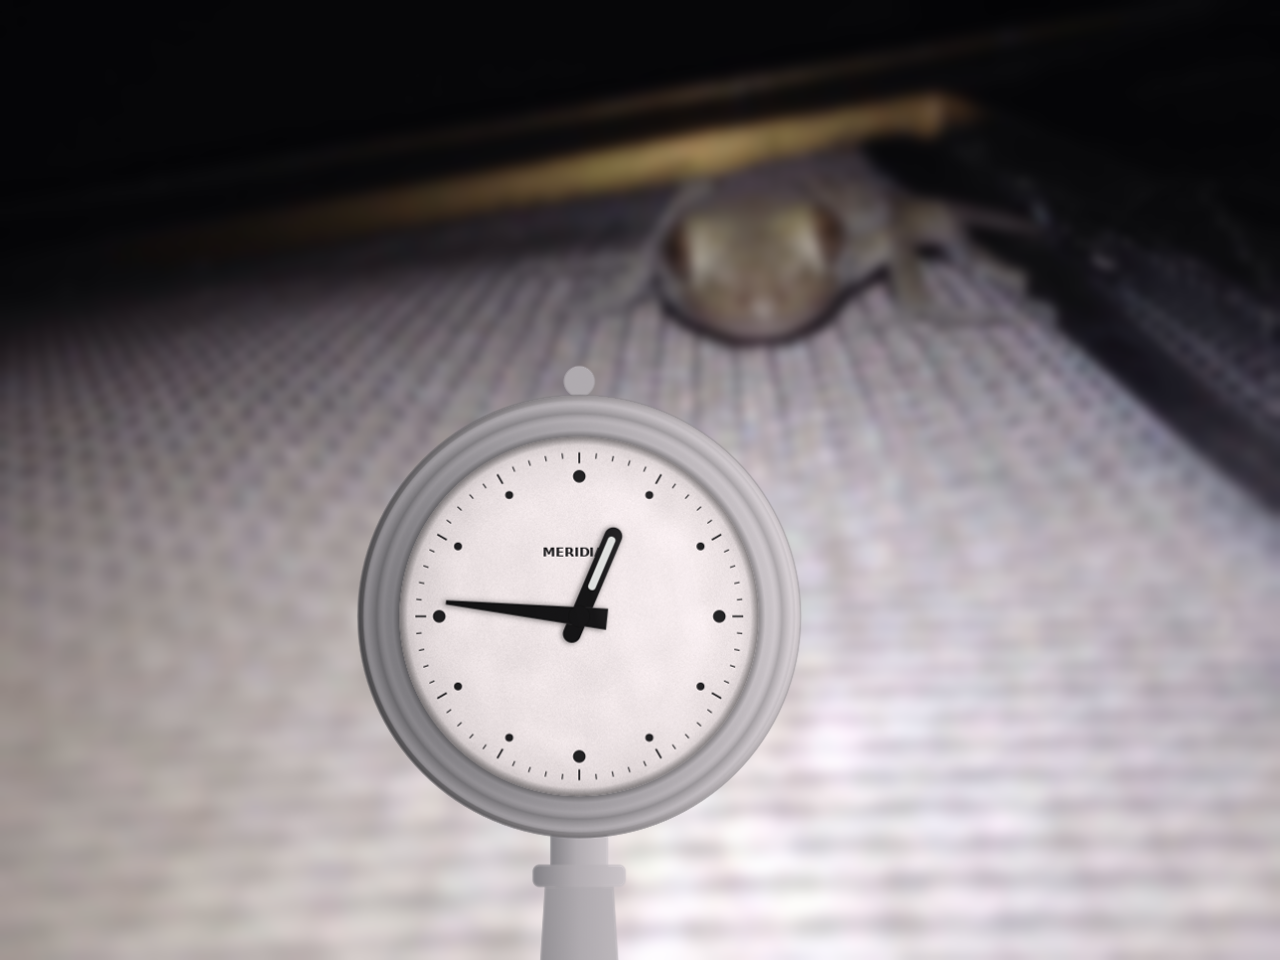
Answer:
12:46
